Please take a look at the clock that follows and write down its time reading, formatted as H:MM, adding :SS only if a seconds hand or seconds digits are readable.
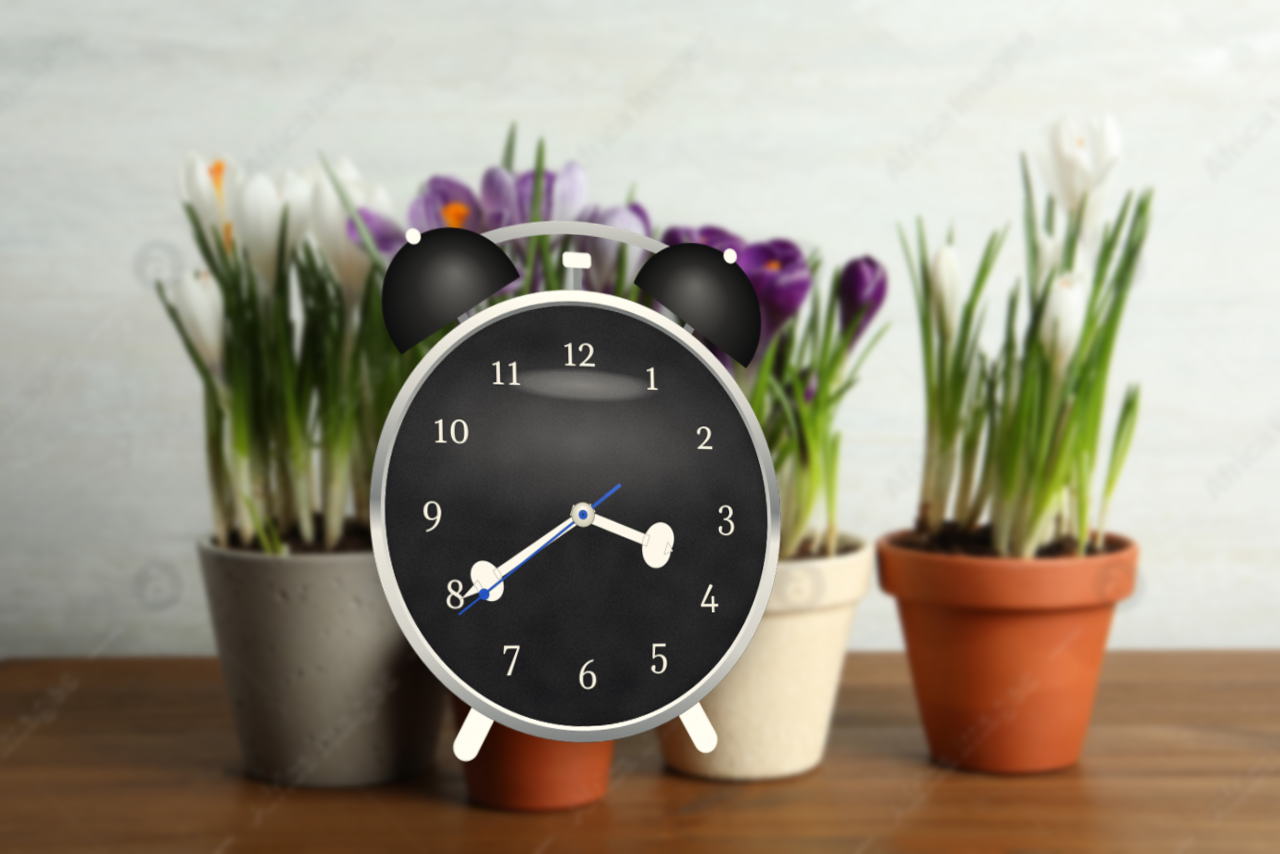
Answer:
3:39:39
